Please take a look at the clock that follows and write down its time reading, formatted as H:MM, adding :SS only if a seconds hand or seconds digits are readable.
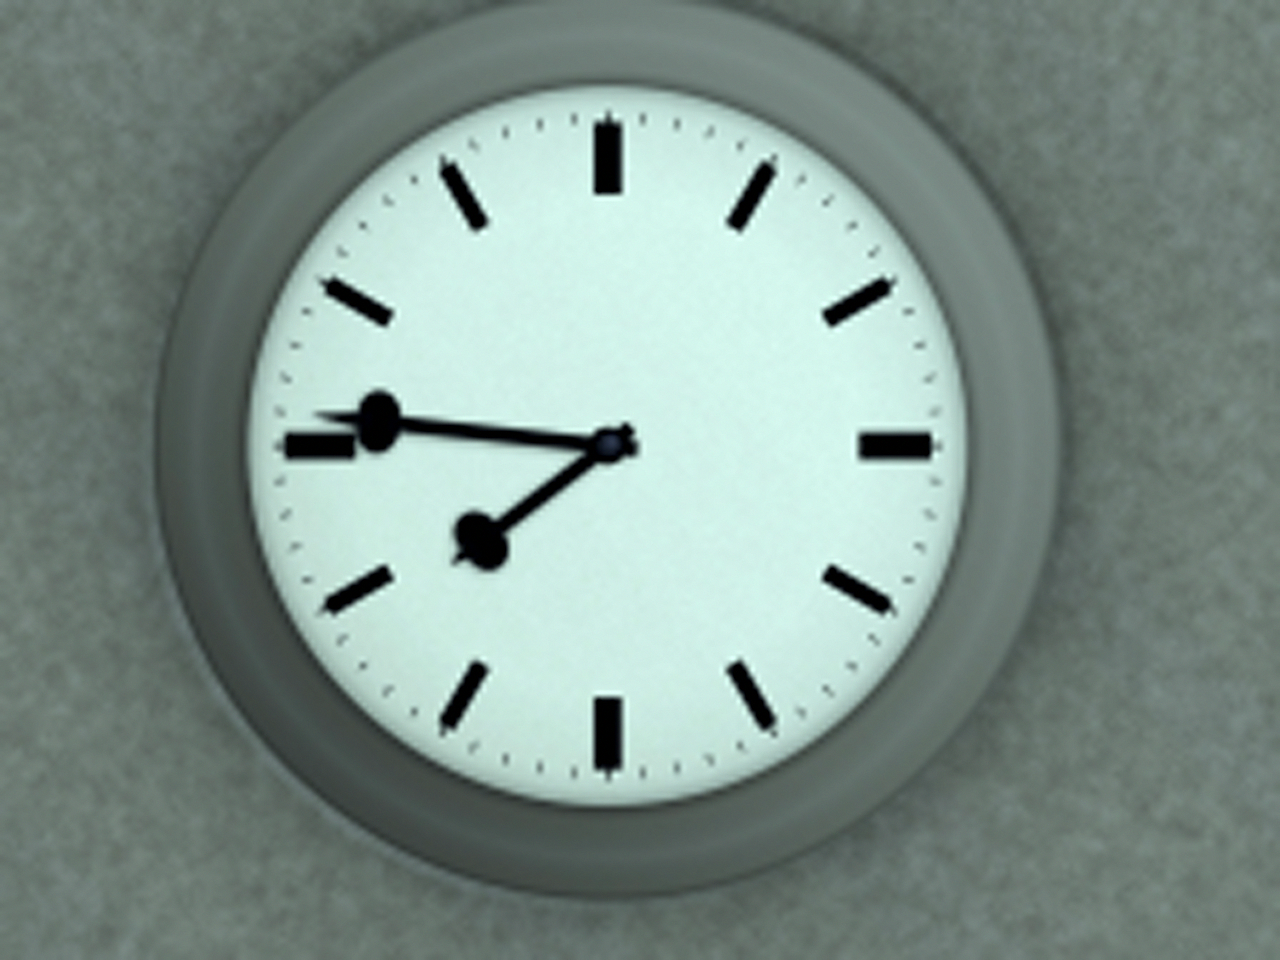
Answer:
7:46
